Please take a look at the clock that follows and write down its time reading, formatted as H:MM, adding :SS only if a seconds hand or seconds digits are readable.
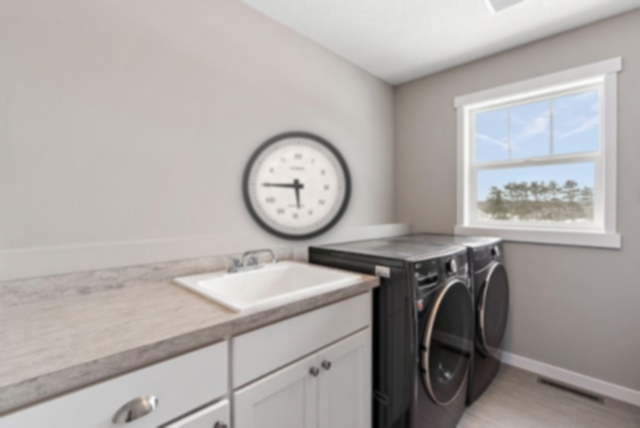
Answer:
5:45
